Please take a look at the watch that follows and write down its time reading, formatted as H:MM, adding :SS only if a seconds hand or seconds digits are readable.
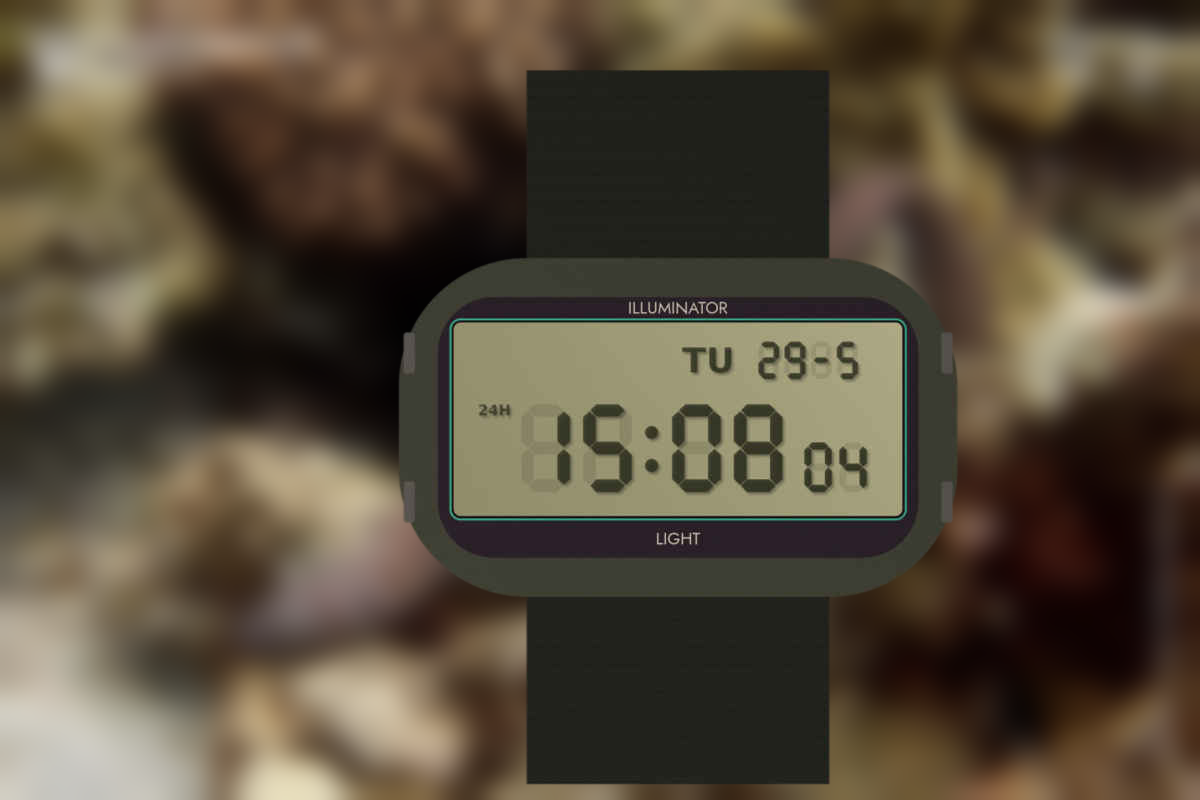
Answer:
15:08:04
